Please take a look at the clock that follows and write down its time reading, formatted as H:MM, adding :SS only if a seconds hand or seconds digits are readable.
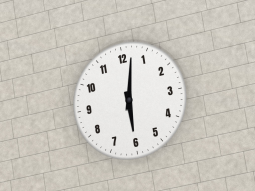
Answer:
6:02
